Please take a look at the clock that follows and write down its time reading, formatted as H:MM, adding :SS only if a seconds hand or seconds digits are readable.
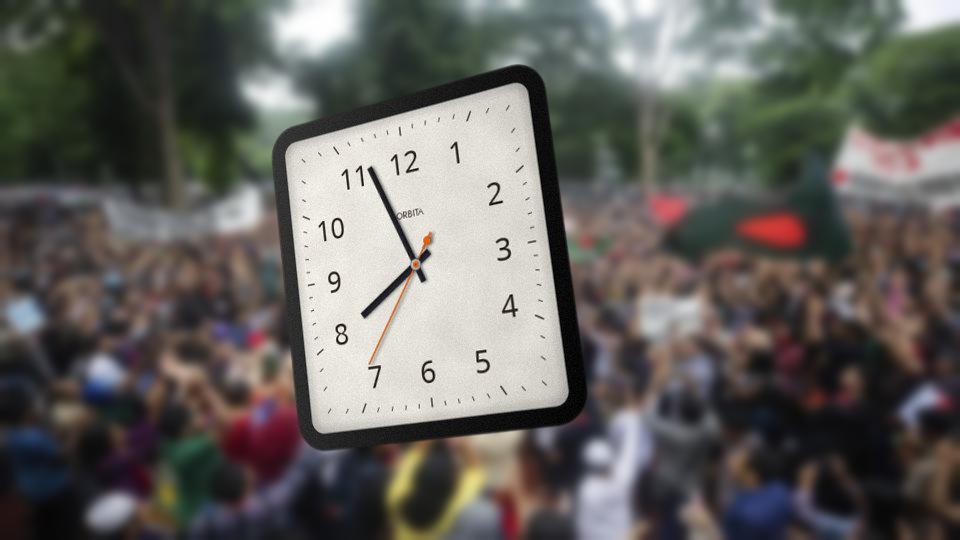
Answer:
7:56:36
